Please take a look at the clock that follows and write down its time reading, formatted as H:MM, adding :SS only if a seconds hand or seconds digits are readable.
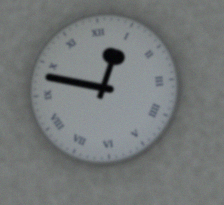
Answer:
12:48
